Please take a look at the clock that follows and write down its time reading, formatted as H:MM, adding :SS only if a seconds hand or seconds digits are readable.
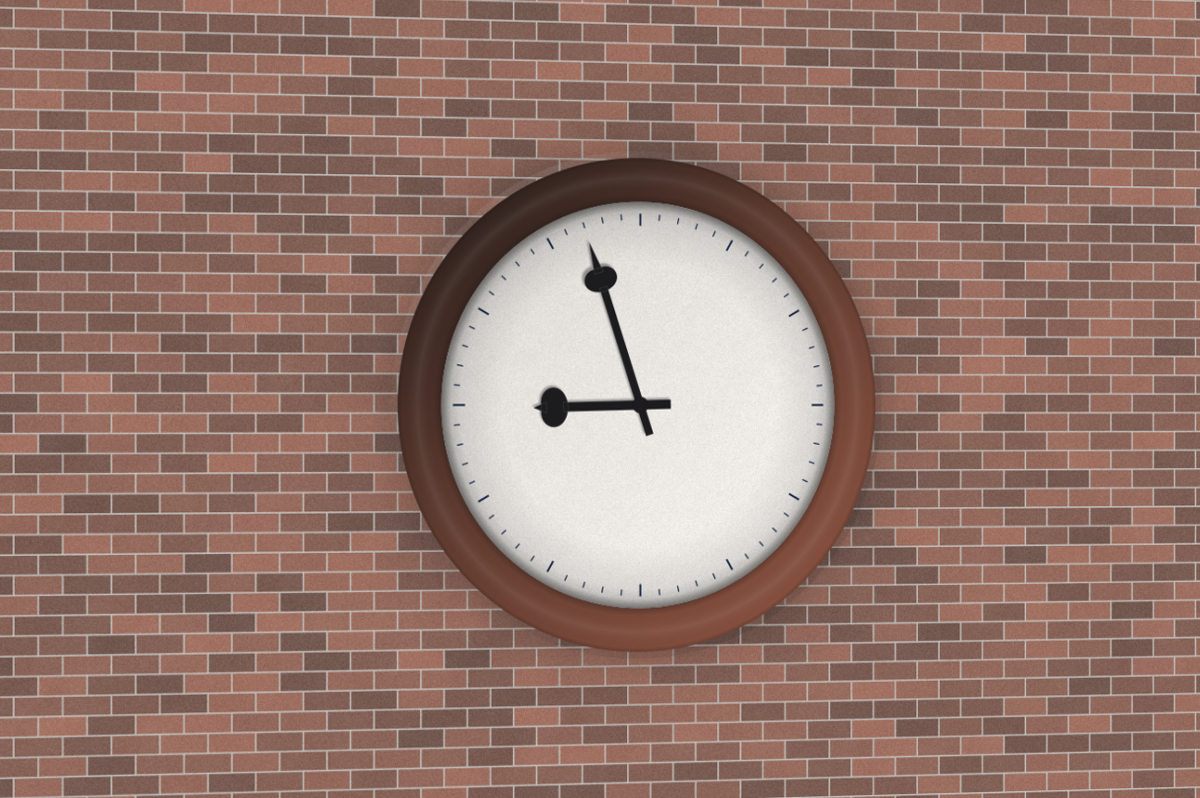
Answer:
8:57
